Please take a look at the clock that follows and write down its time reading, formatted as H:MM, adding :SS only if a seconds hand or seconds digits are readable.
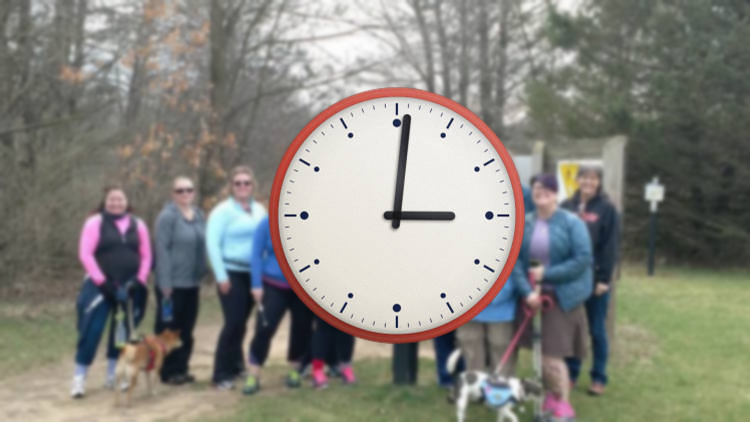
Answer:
3:01
